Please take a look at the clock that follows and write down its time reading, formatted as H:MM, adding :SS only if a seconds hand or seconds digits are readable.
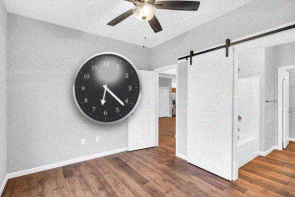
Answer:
6:22
